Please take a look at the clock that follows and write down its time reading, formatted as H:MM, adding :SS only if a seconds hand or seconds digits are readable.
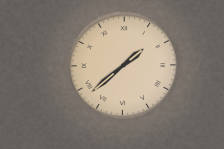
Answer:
1:38
